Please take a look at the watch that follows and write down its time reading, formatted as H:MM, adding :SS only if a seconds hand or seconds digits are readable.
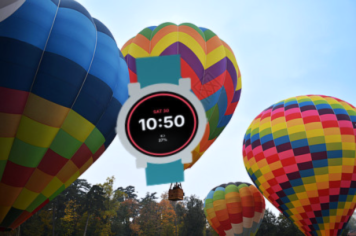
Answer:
10:50
